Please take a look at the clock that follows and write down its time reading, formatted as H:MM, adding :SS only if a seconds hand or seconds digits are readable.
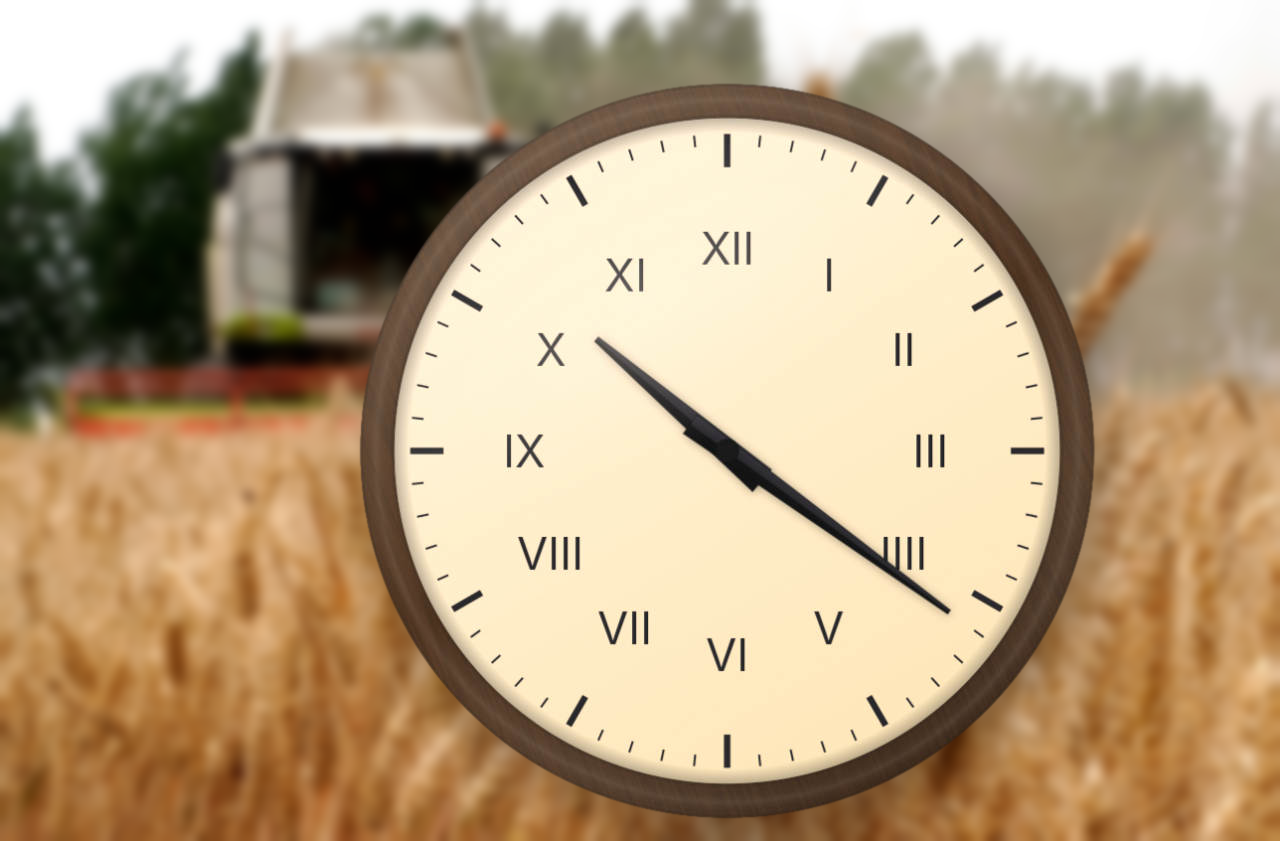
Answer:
10:21
